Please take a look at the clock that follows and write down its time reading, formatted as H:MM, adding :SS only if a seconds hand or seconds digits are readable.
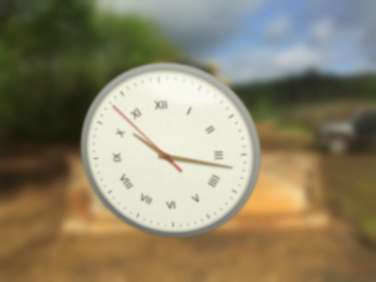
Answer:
10:16:53
